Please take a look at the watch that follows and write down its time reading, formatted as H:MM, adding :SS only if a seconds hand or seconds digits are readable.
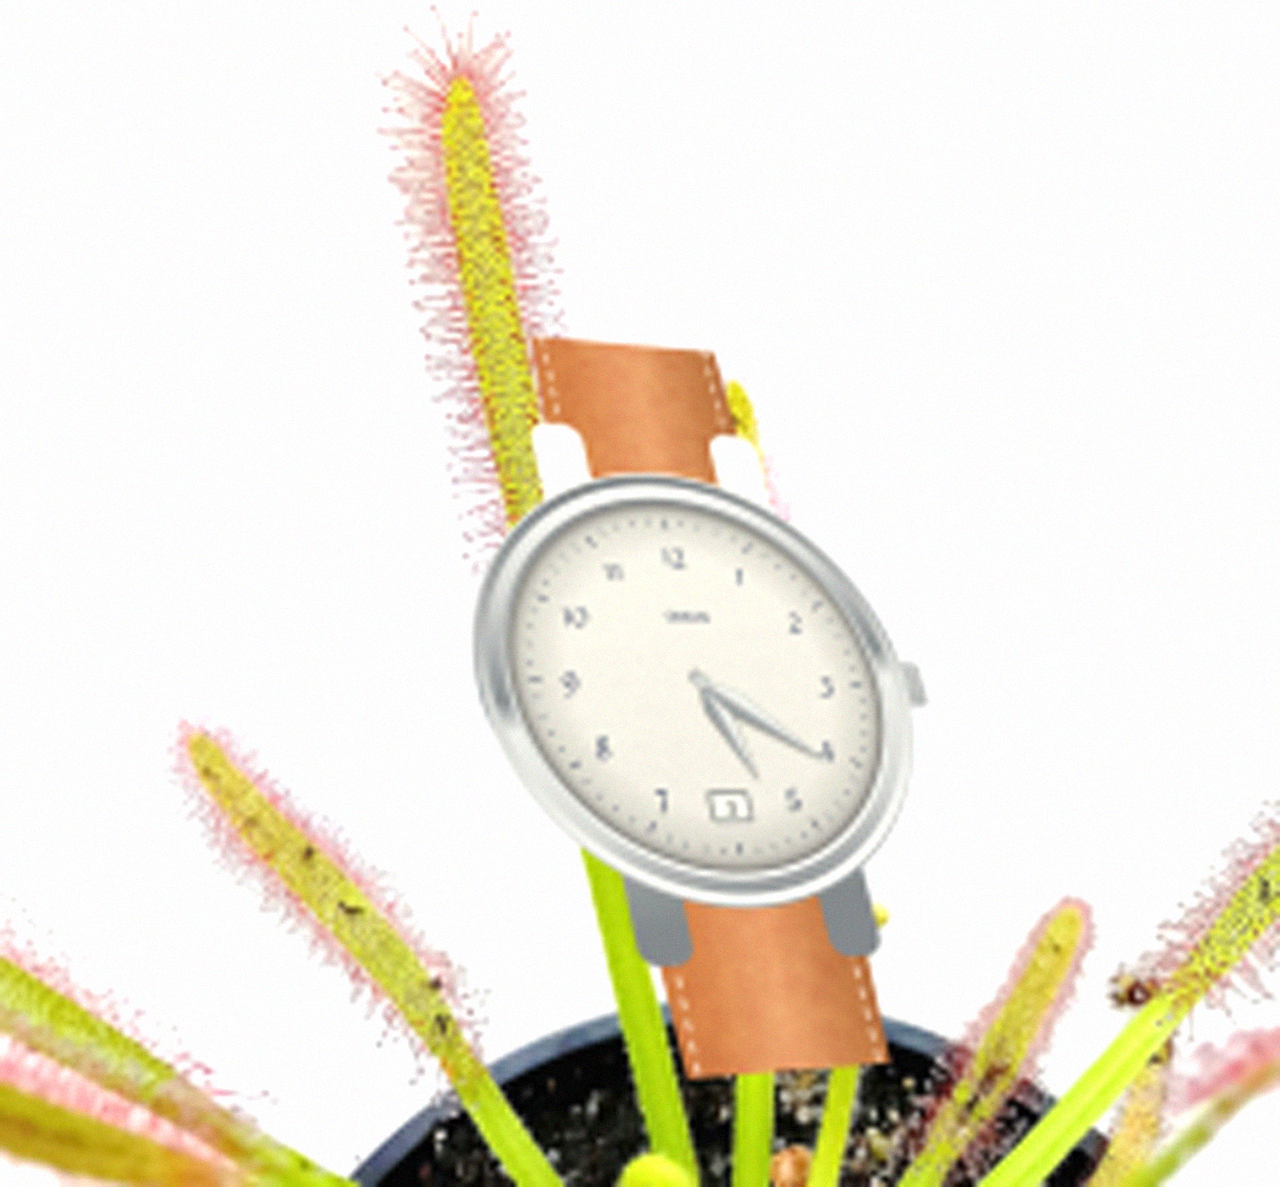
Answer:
5:21
